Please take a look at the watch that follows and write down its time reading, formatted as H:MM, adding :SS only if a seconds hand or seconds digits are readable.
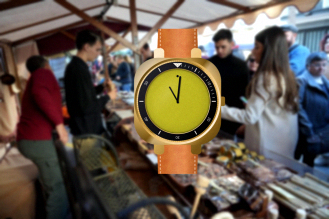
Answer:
11:01
